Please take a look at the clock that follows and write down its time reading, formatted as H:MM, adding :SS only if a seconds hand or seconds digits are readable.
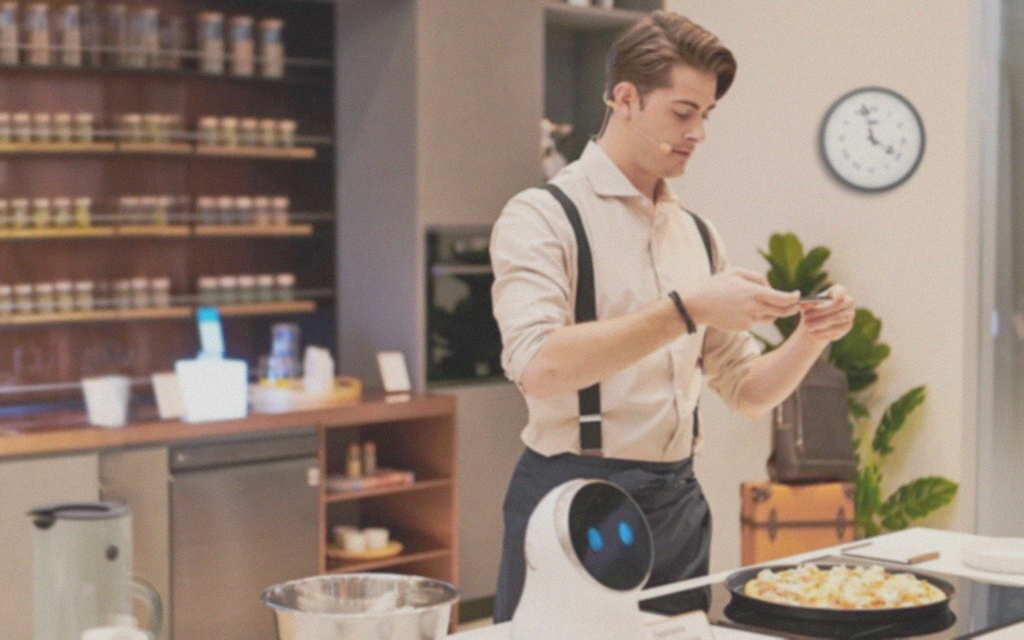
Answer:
3:57
